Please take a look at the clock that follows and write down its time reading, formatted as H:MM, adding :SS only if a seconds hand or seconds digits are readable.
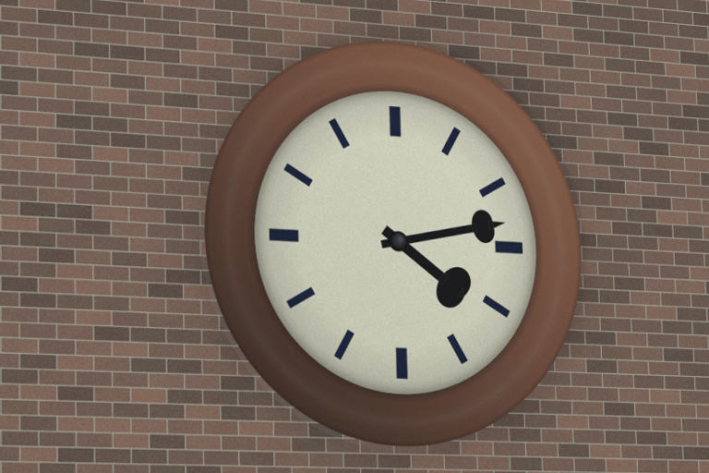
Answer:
4:13
